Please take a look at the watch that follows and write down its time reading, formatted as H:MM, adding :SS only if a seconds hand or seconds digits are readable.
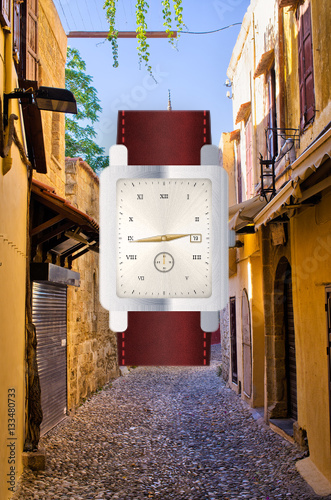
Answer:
2:44
